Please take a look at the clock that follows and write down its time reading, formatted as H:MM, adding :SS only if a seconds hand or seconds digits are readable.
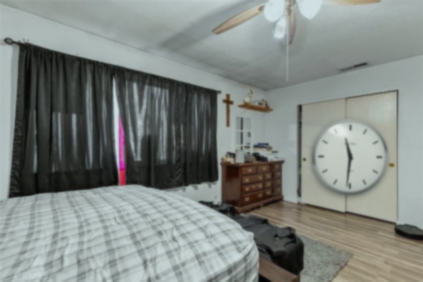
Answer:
11:31
